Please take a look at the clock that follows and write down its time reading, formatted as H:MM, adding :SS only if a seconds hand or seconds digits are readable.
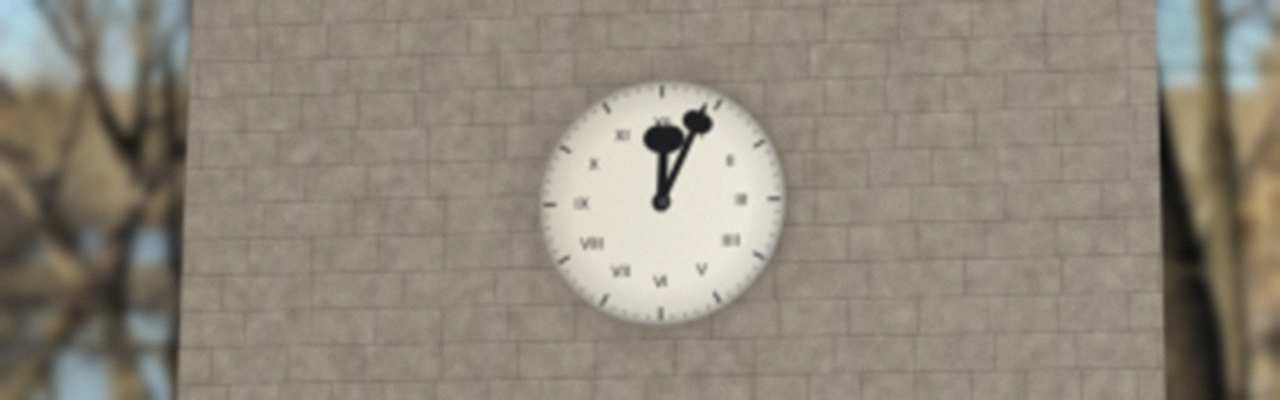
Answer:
12:04
